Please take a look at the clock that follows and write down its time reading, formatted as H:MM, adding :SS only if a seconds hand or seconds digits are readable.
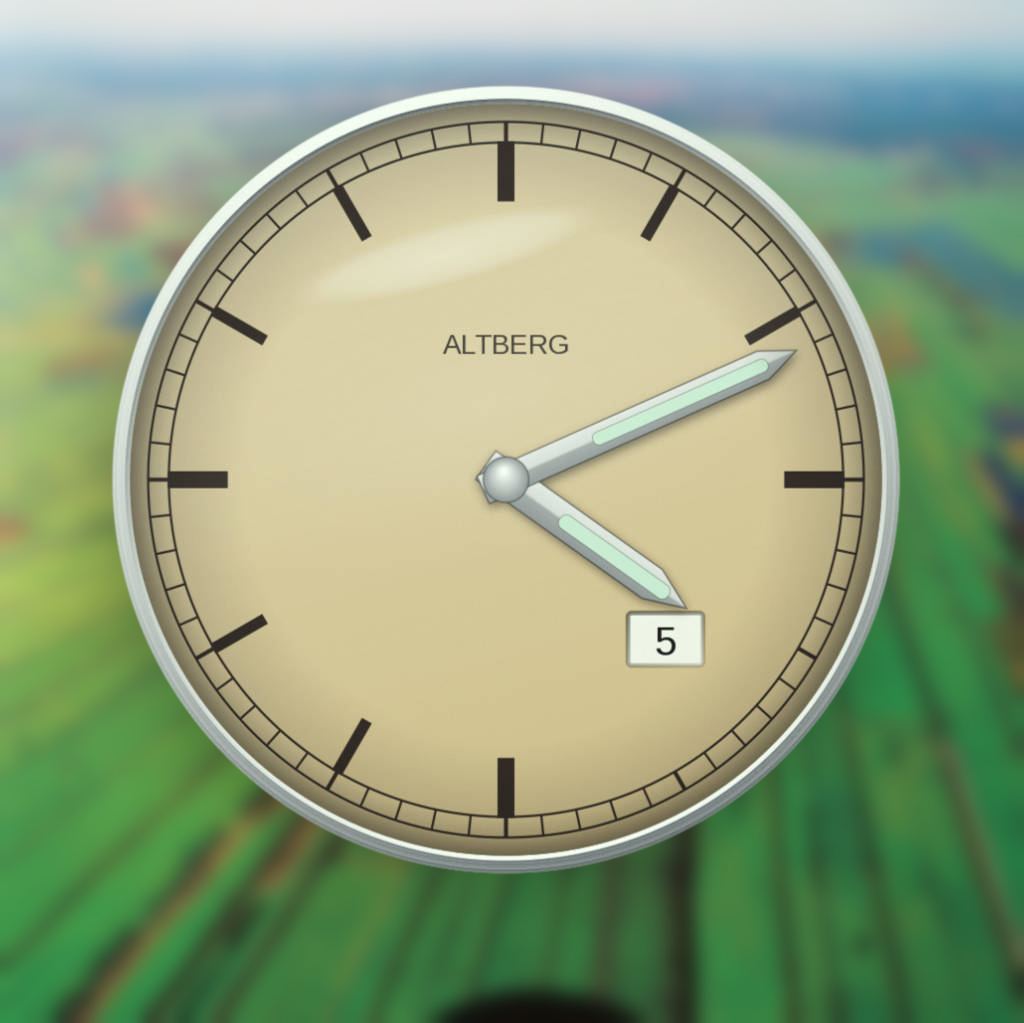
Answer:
4:11
